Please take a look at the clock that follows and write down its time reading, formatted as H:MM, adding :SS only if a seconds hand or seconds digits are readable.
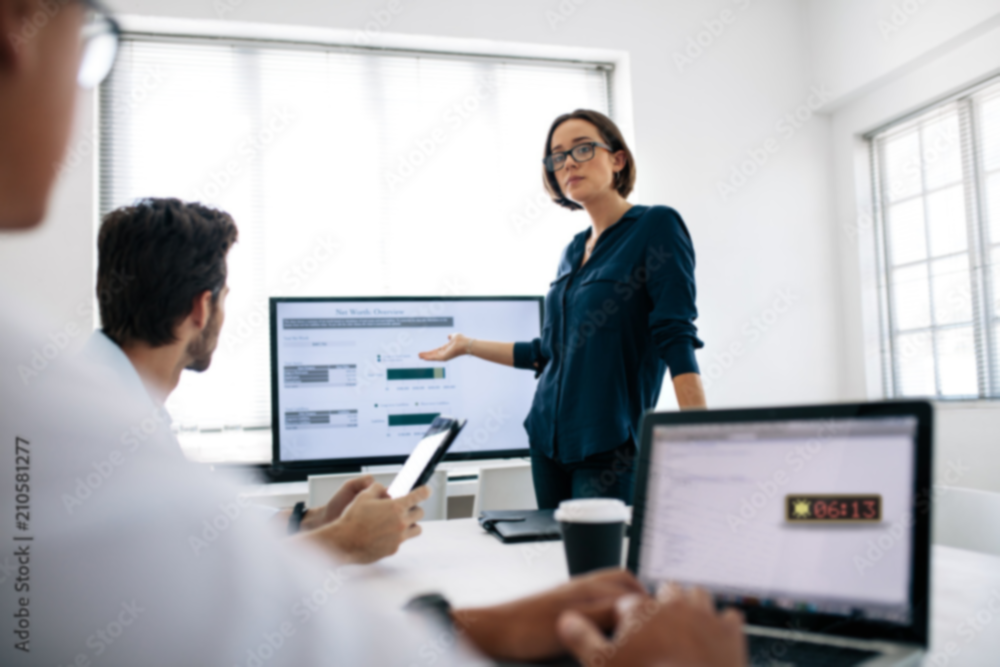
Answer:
6:13
